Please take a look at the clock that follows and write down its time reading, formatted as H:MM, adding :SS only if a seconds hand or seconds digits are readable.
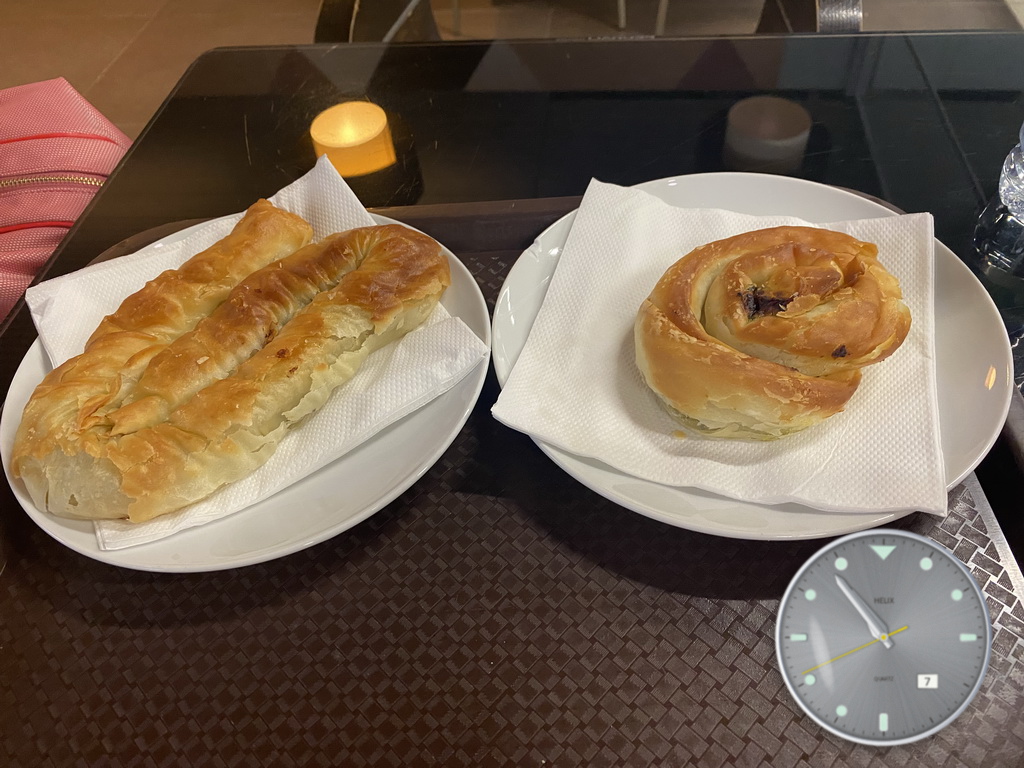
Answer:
10:53:41
